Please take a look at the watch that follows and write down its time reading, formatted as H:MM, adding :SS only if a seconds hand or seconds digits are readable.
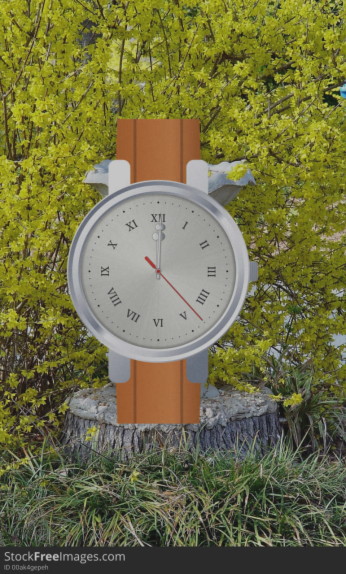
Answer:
12:00:23
